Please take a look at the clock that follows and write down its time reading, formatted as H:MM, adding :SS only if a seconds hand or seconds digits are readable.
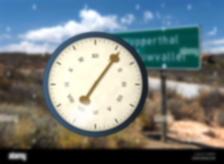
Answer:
7:06
